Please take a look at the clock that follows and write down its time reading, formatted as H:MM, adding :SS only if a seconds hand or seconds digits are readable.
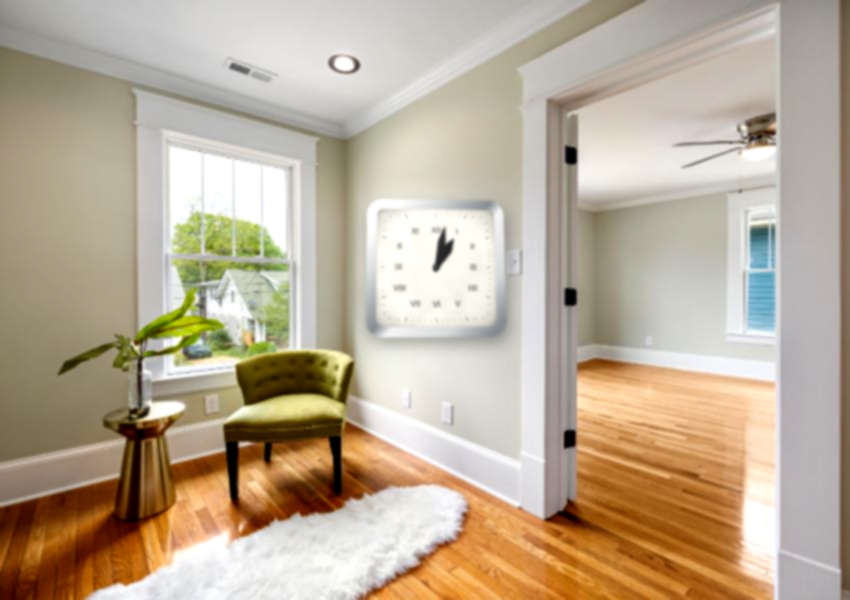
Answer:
1:02
